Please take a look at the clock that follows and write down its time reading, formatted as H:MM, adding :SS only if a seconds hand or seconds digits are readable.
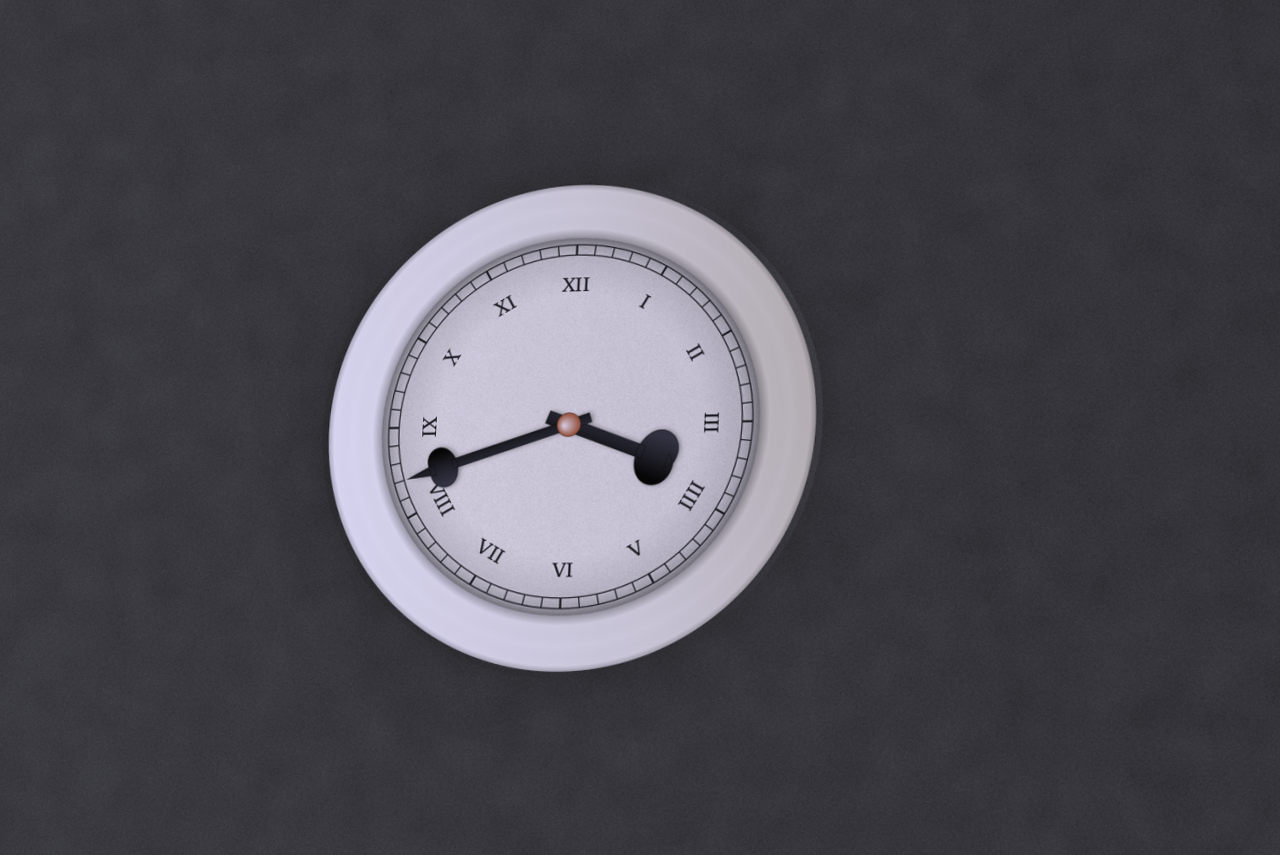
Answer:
3:42
